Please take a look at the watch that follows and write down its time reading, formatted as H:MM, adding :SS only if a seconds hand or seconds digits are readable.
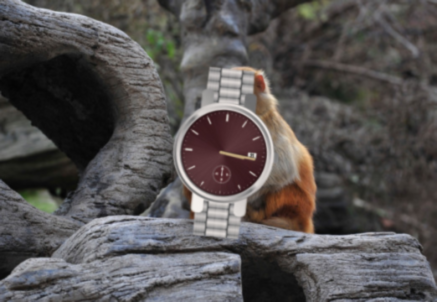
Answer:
3:16
